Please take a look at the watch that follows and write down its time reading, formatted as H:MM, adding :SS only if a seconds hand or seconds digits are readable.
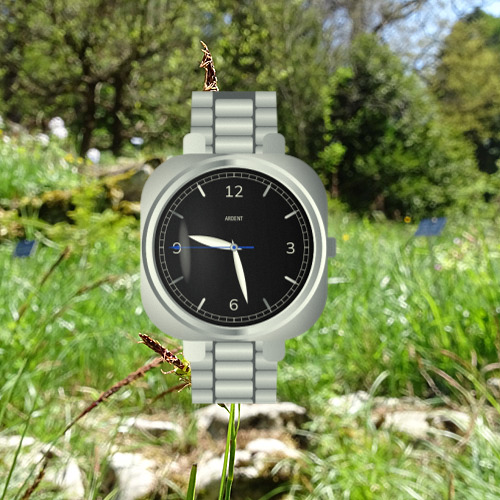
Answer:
9:27:45
